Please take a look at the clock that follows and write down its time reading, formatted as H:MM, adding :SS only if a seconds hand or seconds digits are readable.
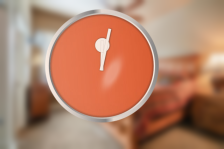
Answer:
12:02
